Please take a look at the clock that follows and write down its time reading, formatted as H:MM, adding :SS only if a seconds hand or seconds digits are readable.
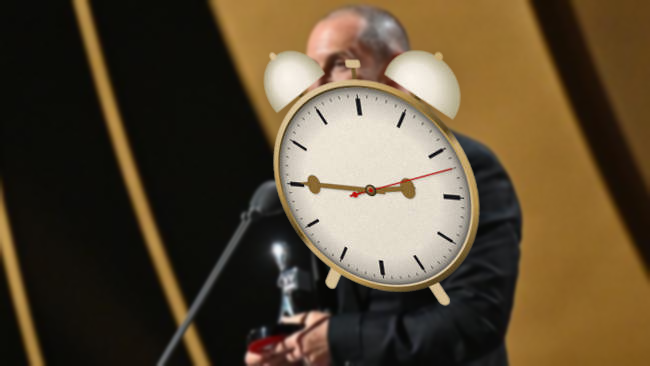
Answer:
2:45:12
